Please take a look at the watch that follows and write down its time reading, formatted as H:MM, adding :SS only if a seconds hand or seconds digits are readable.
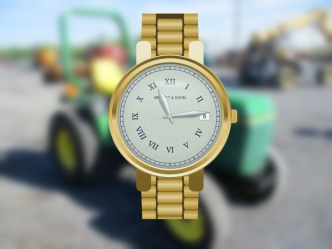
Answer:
11:14
